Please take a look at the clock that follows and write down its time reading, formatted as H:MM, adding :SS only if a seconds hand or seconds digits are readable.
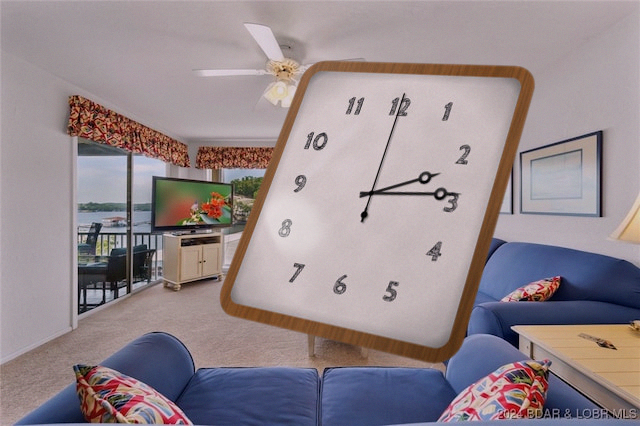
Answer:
2:14:00
